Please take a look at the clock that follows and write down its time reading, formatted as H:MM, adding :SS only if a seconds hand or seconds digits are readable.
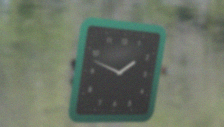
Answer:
1:48
